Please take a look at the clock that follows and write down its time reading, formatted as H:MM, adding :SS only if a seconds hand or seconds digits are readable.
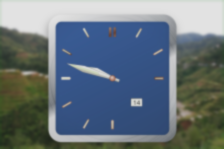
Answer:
9:48
